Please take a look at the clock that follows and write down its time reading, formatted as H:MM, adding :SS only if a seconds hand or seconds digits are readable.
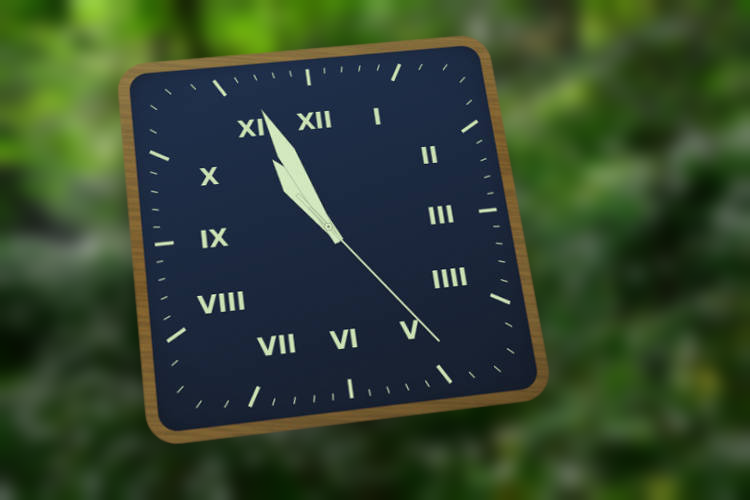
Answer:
10:56:24
